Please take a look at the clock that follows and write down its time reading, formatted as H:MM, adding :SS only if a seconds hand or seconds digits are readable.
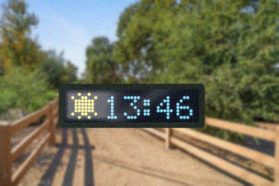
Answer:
13:46
